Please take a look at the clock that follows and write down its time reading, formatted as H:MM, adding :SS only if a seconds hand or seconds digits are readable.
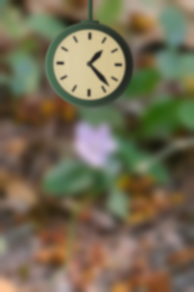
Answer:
1:23
